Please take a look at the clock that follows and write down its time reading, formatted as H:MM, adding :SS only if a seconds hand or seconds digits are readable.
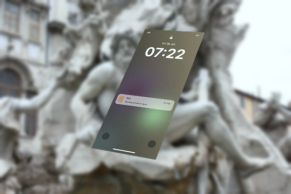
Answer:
7:22
